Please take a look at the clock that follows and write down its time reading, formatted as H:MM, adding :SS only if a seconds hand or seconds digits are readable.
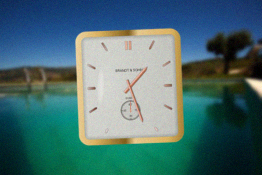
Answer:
1:27
